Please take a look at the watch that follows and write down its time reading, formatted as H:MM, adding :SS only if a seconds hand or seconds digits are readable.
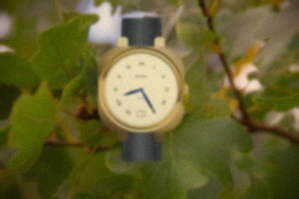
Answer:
8:25
